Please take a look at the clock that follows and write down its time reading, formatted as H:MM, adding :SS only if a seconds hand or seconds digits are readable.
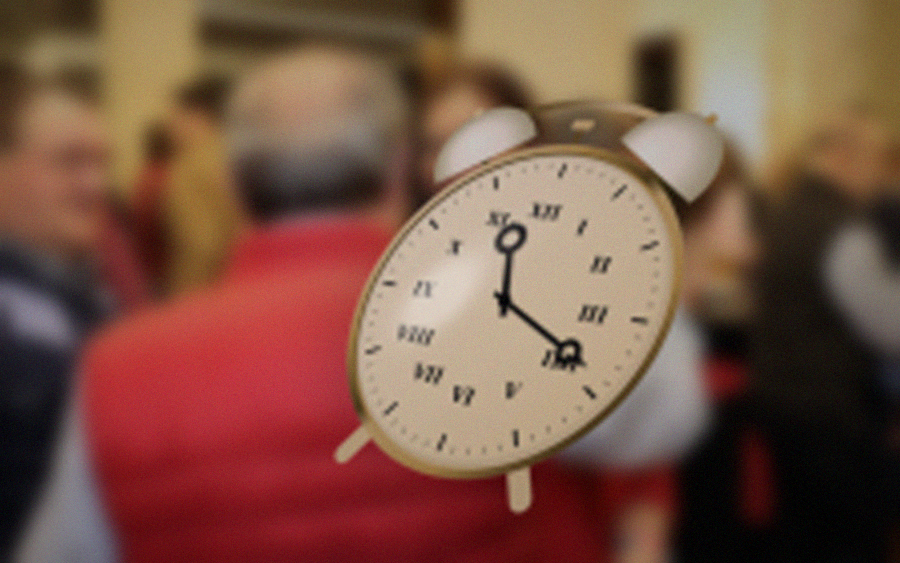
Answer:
11:19
